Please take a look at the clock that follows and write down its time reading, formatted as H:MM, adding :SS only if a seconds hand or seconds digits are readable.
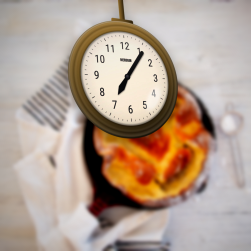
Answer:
7:06
